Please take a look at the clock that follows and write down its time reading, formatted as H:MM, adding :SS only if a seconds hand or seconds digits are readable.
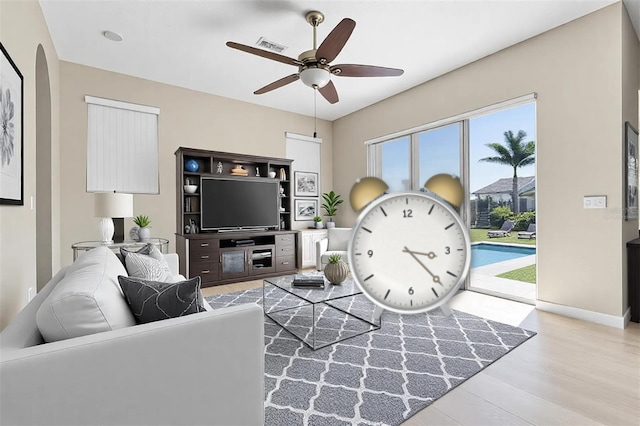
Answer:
3:23
